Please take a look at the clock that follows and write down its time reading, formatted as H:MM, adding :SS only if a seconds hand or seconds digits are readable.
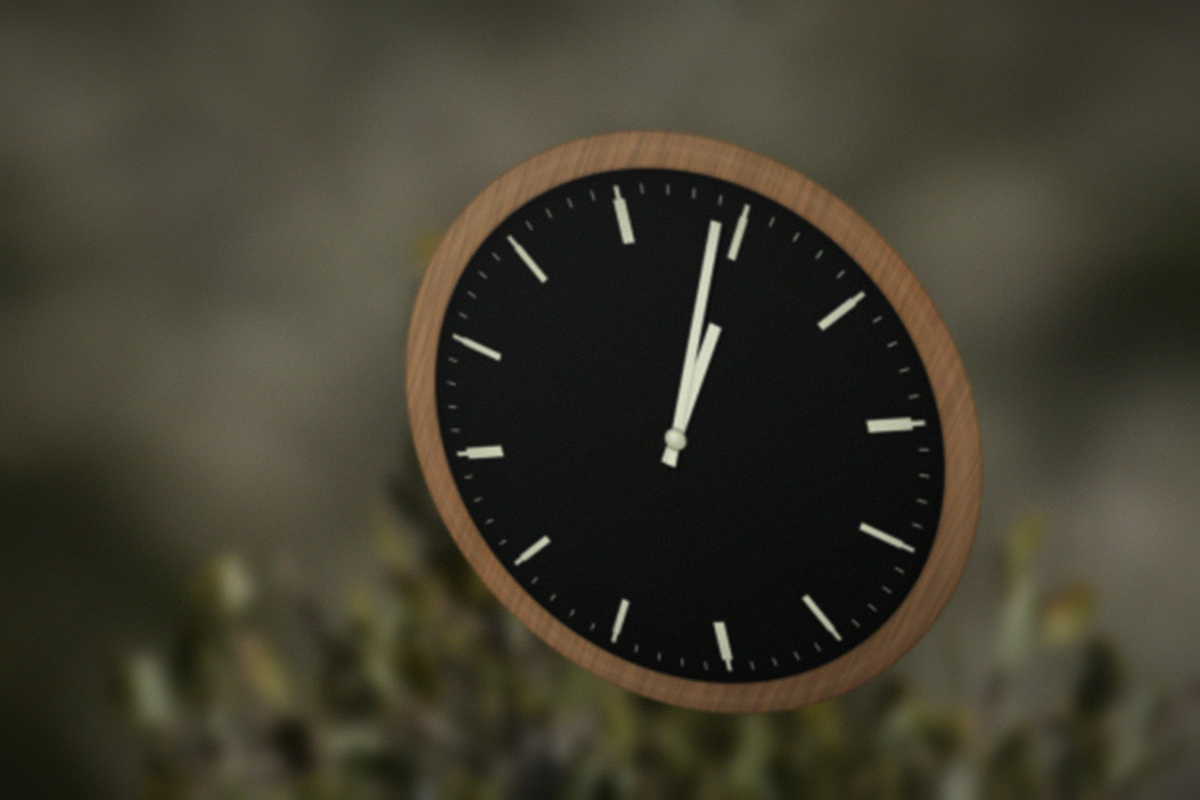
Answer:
1:04
